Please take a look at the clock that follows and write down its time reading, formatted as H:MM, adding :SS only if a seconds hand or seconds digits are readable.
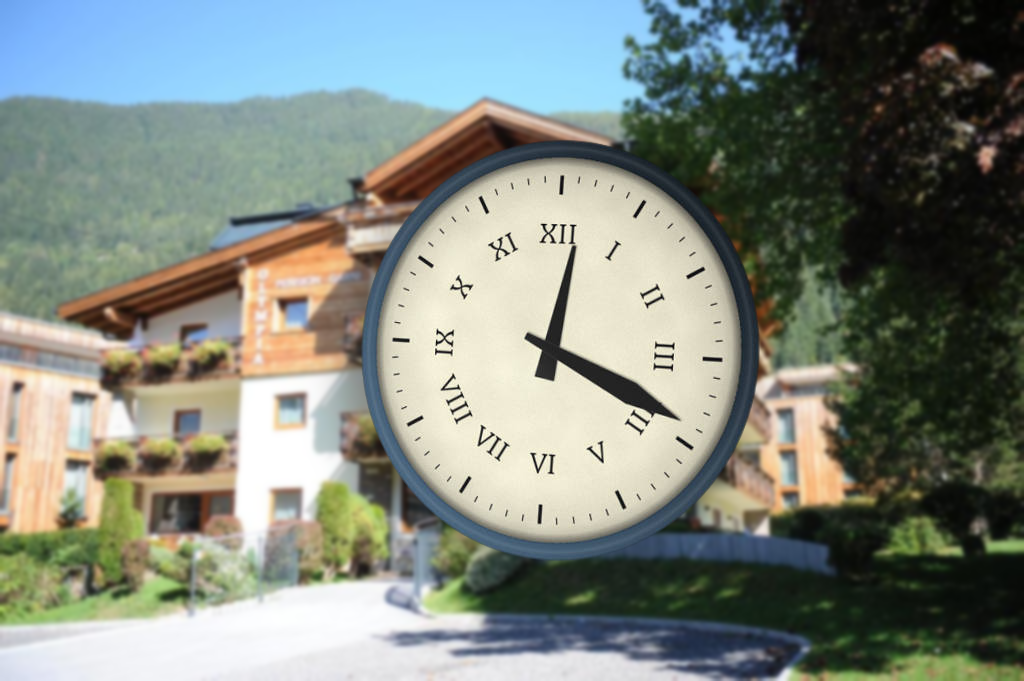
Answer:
12:19
